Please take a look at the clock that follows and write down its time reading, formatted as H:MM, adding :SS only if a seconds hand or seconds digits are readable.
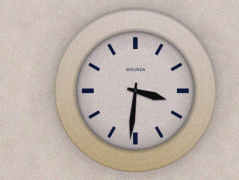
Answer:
3:31
